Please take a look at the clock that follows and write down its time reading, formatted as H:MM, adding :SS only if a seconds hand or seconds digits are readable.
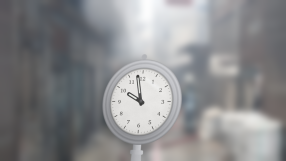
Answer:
9:58
